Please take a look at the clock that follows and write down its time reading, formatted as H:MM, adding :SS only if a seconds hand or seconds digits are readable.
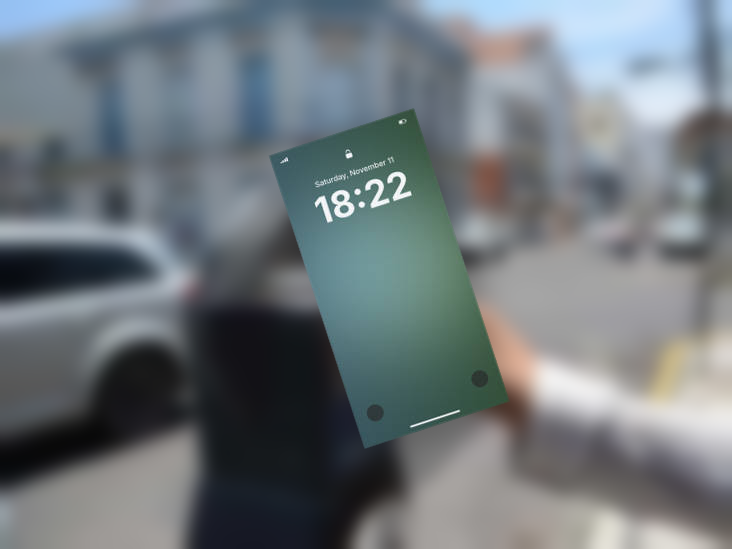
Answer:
18:22
